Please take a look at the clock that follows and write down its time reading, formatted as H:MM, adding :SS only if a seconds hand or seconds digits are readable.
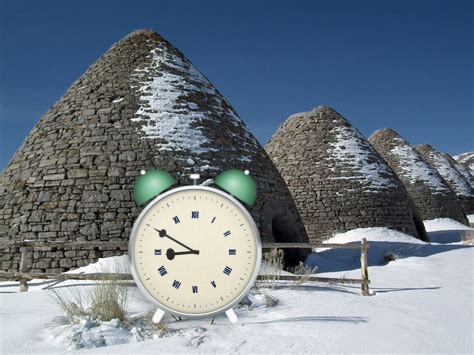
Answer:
8:50
